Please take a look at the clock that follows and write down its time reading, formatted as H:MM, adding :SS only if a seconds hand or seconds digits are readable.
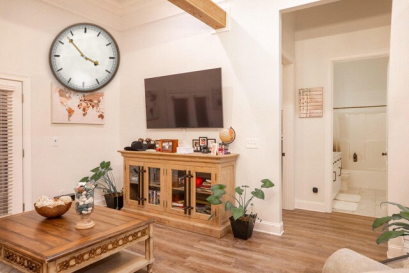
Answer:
3:53
